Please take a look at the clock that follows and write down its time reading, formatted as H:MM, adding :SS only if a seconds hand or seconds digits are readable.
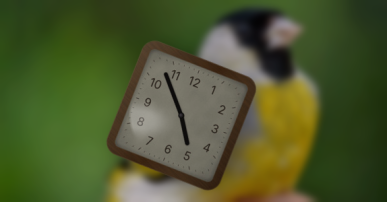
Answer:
4:53
